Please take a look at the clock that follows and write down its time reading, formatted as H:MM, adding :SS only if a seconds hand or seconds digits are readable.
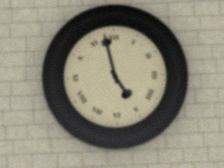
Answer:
4:58
